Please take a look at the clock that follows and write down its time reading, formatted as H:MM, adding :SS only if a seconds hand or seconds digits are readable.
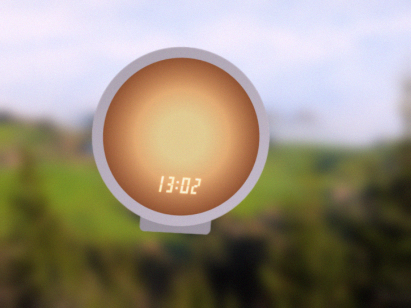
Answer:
13:02
